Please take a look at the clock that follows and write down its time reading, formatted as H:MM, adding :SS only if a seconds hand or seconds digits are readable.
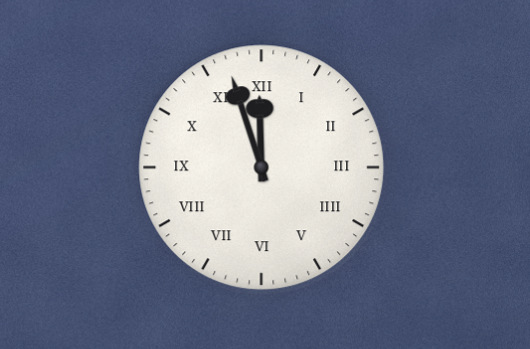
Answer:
11:57
